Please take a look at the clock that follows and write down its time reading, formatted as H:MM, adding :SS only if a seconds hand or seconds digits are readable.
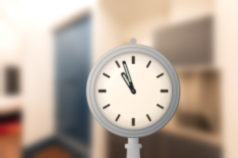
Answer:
10:57
